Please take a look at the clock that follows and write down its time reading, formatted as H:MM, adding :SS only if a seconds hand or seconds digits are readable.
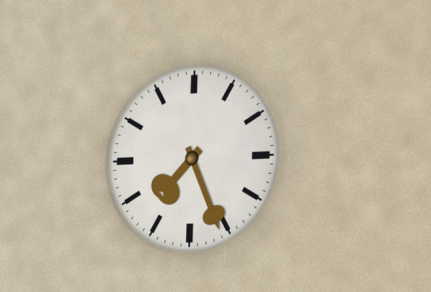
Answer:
7:26
